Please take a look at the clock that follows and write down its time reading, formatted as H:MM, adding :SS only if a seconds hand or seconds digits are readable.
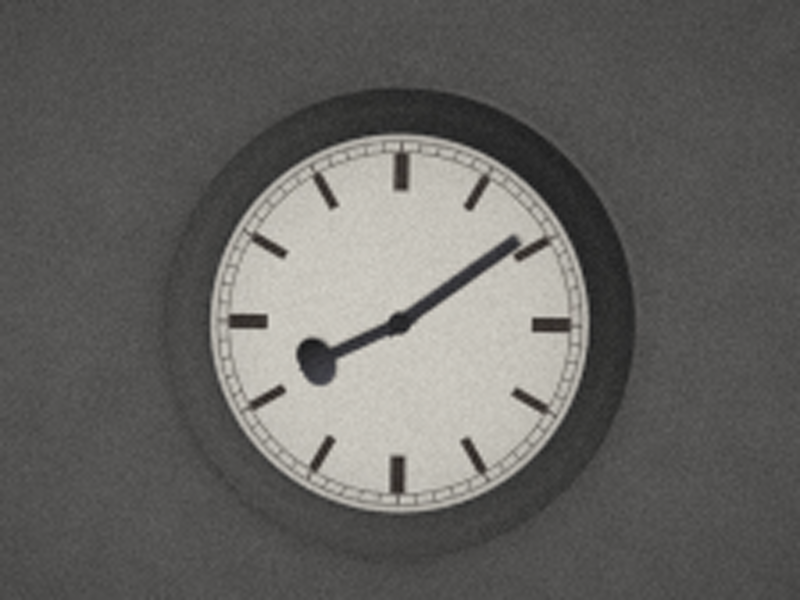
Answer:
8:09
